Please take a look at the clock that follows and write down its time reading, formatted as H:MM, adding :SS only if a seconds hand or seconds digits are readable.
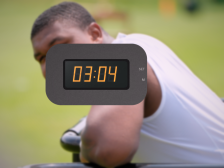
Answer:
3:04
